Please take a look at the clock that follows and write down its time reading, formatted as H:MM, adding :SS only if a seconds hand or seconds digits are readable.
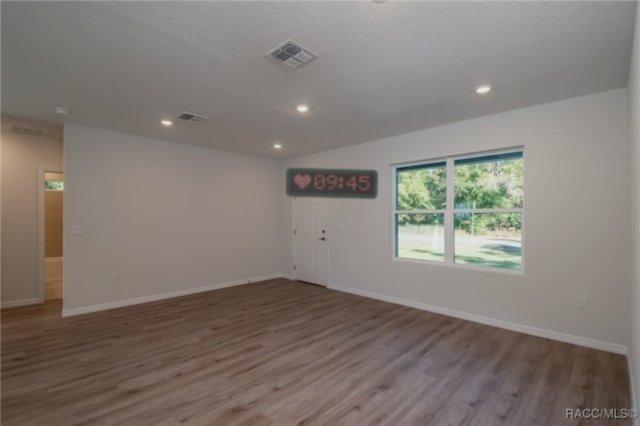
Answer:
9:45
